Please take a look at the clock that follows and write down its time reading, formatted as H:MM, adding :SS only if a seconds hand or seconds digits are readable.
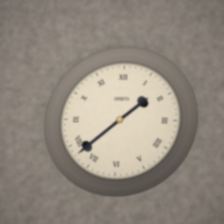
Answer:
1:38
